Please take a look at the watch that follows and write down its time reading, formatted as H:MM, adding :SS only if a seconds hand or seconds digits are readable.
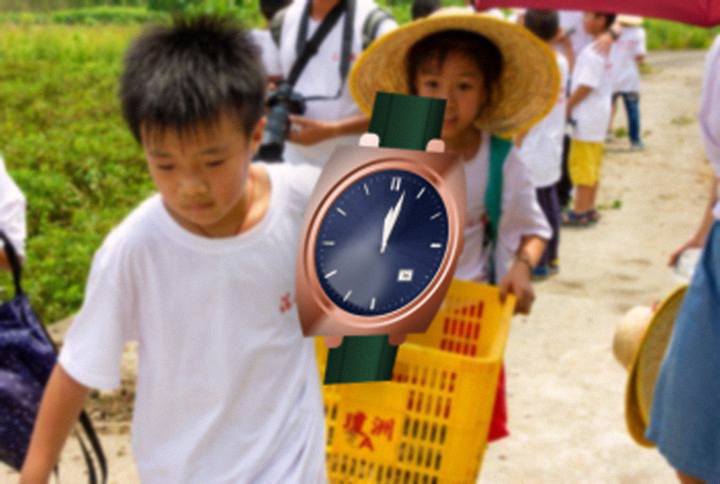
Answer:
12:02
